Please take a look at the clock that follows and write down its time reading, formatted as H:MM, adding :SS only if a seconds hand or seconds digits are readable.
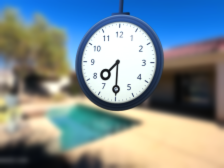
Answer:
7:30
